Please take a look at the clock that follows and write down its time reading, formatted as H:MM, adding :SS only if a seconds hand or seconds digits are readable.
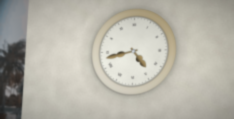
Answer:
4:43
